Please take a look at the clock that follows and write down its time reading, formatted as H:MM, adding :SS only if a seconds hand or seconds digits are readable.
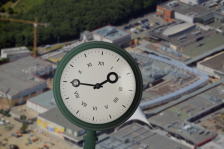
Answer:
1:45
